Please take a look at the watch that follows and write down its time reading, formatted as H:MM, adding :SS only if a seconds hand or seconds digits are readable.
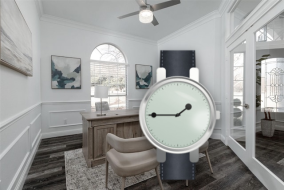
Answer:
1:45
